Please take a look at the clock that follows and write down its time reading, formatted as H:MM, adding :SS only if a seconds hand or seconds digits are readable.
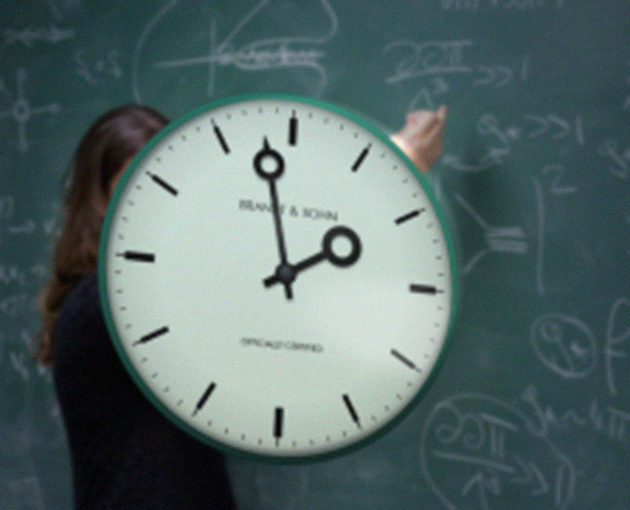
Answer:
1:58
